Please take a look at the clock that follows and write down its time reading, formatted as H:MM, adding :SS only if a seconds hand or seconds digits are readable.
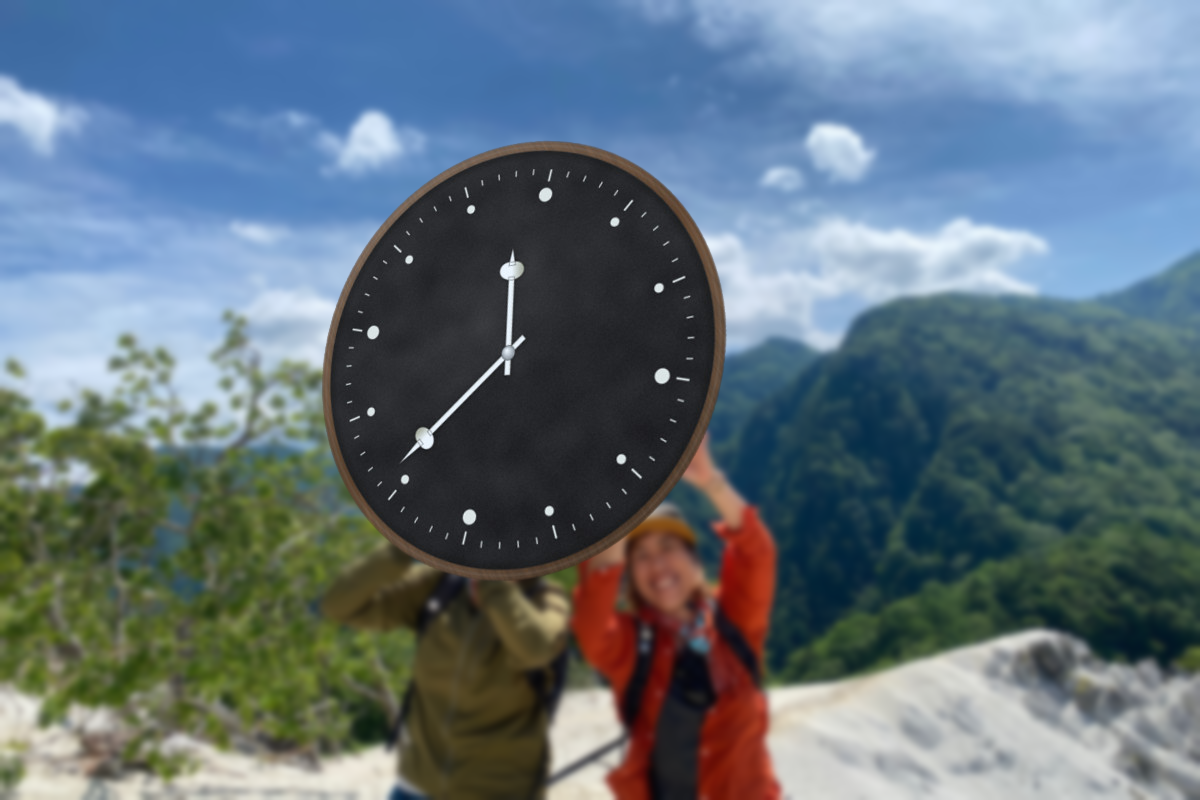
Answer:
11:36
